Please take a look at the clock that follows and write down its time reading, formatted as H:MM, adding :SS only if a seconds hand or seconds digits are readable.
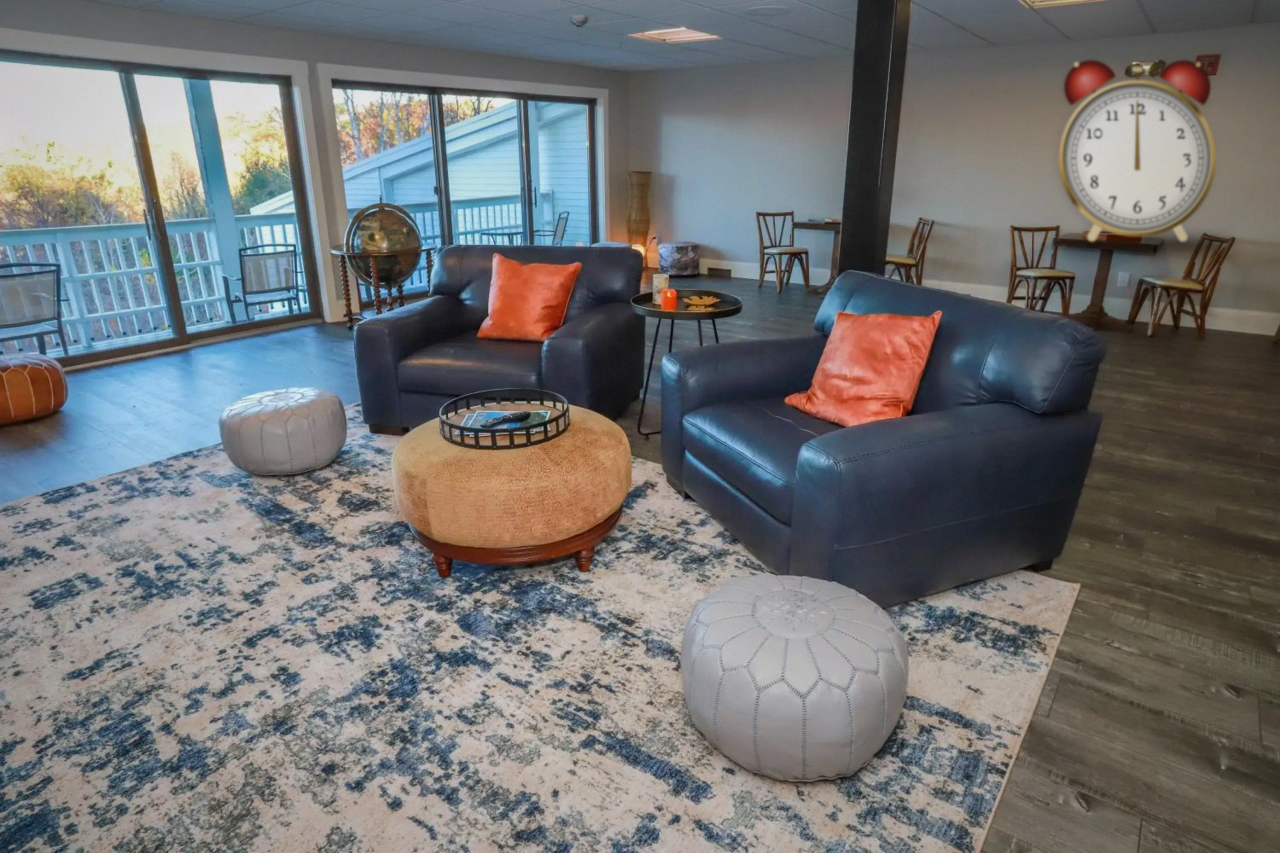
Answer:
12:00
